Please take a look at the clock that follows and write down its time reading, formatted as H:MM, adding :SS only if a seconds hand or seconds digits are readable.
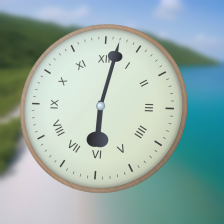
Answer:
6:02
